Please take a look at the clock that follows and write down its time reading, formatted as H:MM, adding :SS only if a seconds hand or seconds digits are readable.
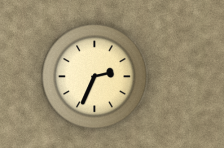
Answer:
2:34
